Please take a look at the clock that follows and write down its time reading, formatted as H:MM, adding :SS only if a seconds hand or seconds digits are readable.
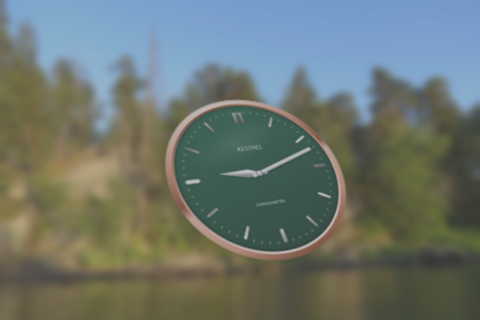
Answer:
9:12
